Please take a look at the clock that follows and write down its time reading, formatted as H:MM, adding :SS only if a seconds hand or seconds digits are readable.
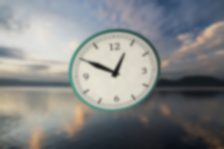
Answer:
12:50
